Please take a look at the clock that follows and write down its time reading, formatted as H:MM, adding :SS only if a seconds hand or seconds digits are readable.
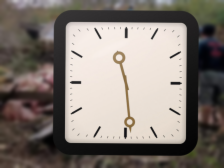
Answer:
11:29
